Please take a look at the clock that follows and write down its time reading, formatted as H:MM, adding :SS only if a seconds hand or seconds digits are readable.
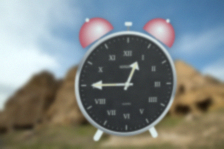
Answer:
12:45
